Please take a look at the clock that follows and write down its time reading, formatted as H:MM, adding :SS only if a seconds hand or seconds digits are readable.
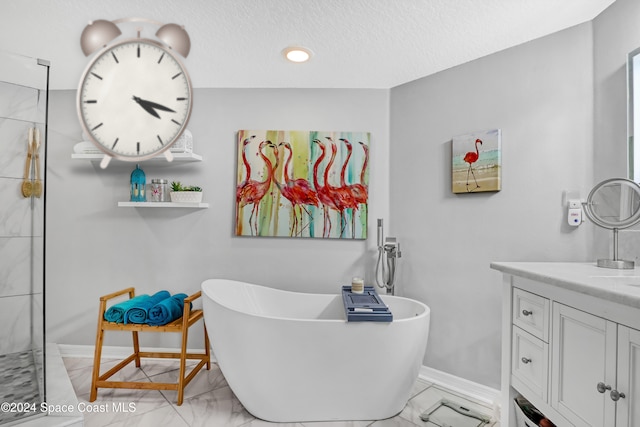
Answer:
4:18
